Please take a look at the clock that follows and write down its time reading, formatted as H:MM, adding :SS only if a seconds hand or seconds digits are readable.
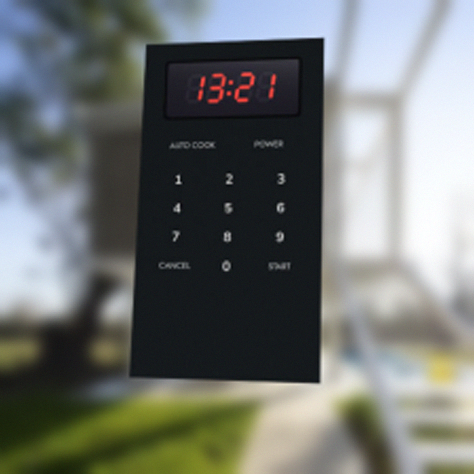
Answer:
13:21
